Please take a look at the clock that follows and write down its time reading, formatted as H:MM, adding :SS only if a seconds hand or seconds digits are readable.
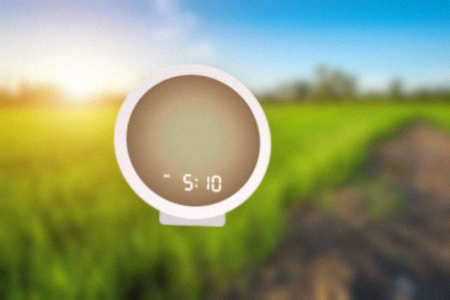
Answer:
5:10
